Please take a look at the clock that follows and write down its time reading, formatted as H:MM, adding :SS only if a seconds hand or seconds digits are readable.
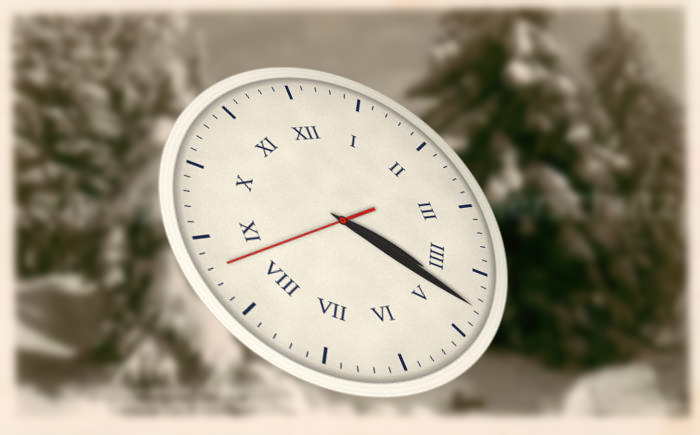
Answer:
4:22:43
